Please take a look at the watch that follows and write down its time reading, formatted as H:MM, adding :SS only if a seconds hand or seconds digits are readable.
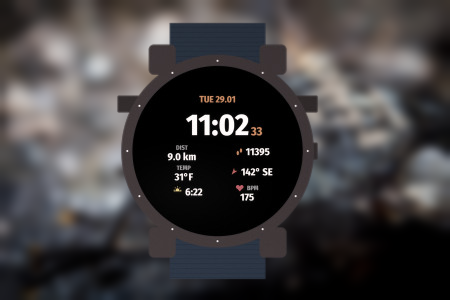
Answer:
11:02:33
